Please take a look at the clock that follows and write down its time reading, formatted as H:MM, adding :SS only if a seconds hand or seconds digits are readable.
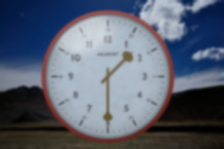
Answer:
1:30
